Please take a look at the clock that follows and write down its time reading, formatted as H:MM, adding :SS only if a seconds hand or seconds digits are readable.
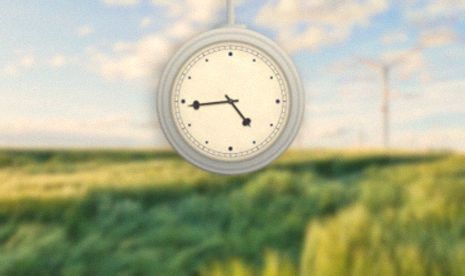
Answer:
4:44
